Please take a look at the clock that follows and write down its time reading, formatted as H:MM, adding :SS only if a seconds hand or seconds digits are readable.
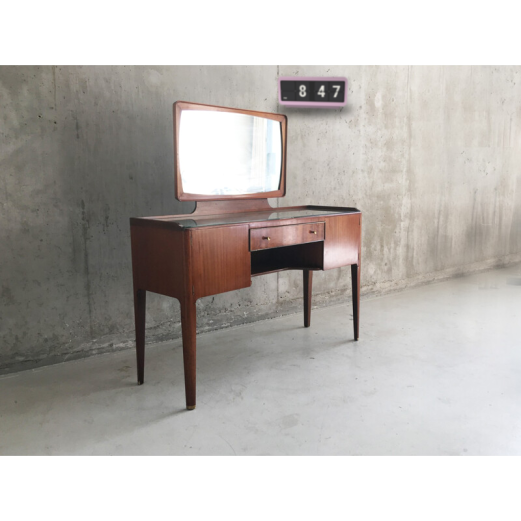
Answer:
8:47
